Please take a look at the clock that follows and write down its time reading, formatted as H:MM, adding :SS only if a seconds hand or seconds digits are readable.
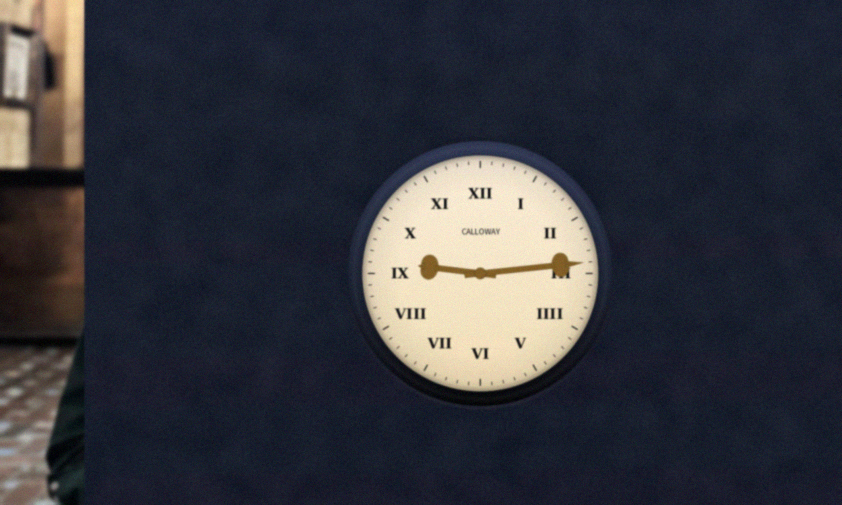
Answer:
9:14
